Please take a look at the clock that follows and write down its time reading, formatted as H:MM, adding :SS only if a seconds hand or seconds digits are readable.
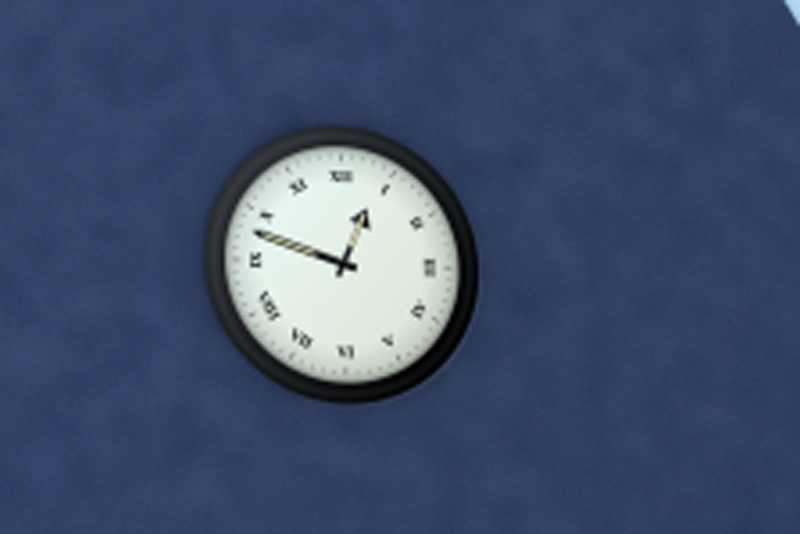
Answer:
12:48
